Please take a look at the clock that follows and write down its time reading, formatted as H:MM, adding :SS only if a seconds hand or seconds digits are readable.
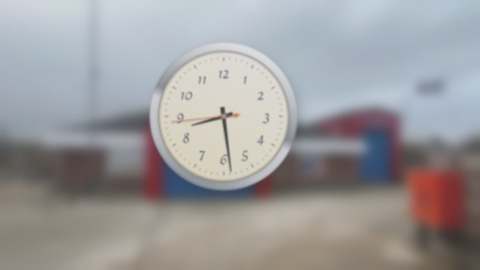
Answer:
8:28:44
